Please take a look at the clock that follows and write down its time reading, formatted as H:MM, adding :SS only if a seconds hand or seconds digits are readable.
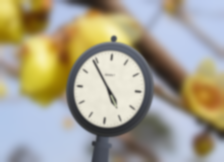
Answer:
4:54
